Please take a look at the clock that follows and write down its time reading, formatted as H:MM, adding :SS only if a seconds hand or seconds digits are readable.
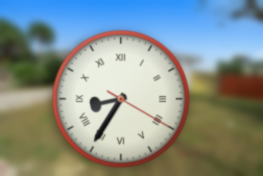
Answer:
8:35:20
